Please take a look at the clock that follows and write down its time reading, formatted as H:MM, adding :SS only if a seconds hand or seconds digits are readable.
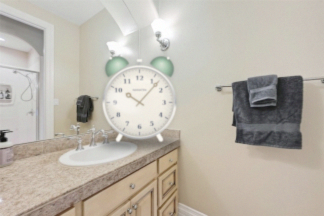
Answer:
10:07
